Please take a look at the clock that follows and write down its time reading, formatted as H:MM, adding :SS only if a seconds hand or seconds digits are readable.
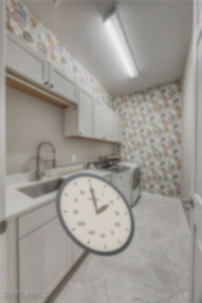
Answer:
2:00
